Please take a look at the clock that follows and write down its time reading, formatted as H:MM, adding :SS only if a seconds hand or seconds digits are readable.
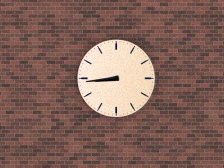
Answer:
8:44
